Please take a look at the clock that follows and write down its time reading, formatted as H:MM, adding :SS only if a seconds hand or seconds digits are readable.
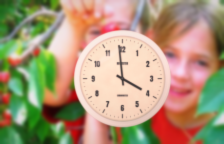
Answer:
3:59
